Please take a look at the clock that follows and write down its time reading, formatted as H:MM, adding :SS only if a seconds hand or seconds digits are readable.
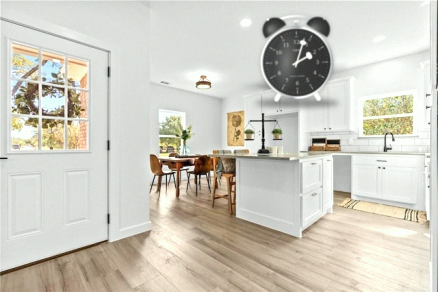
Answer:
2:03
